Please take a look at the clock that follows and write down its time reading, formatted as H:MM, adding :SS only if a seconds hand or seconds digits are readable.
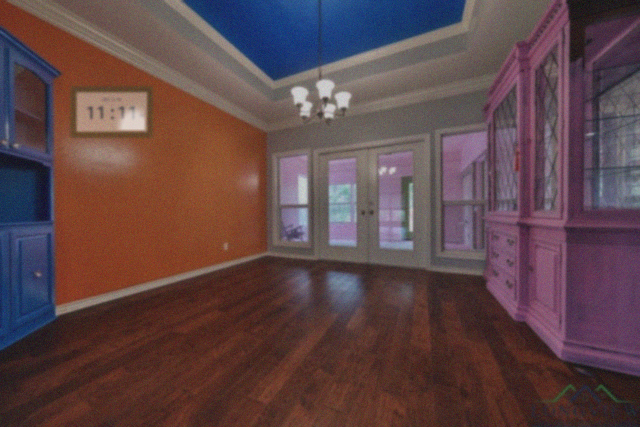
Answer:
11:11
